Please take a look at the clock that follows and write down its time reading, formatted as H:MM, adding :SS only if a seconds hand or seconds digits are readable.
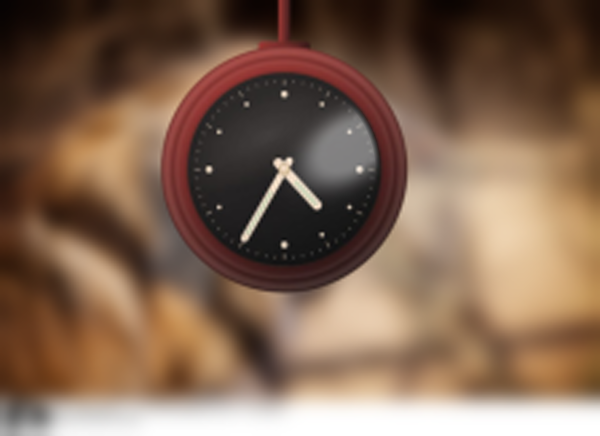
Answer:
4:35
